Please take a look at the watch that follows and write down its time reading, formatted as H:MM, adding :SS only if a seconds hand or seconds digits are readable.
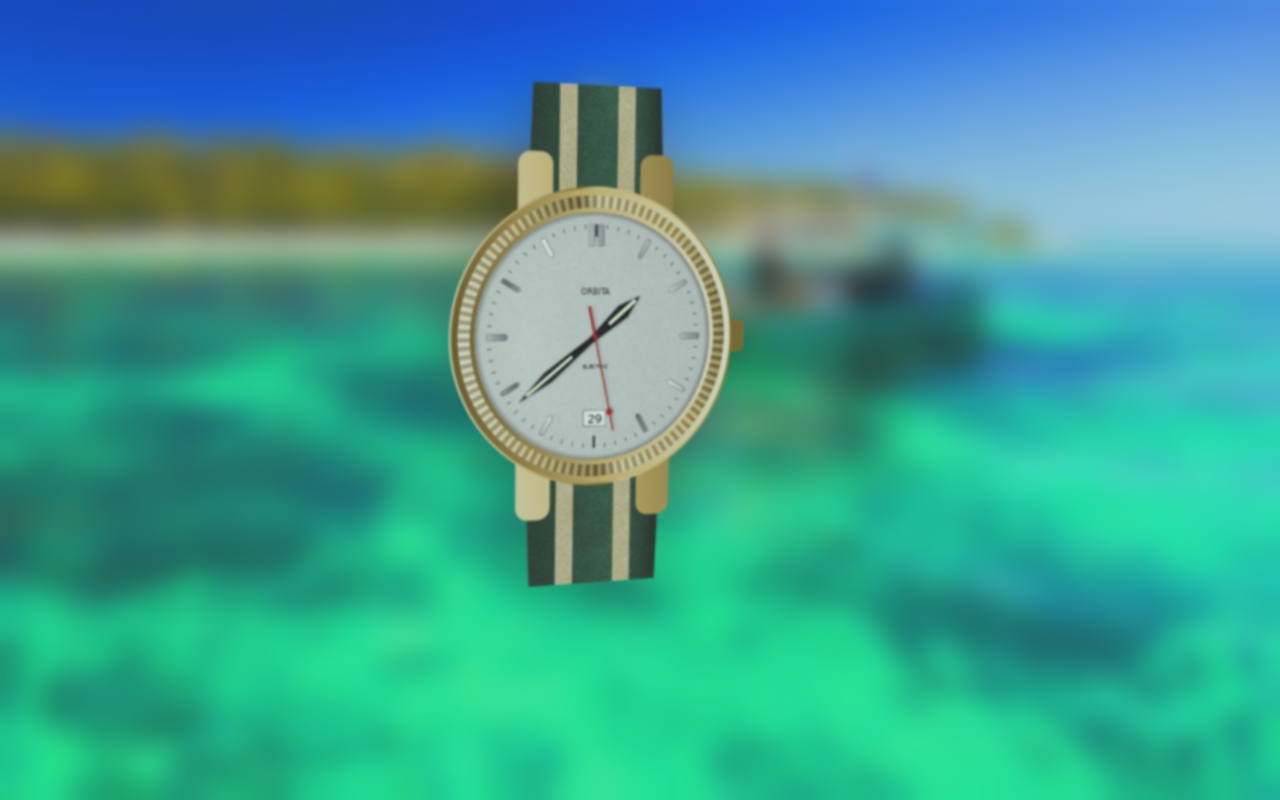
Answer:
1:38:28
